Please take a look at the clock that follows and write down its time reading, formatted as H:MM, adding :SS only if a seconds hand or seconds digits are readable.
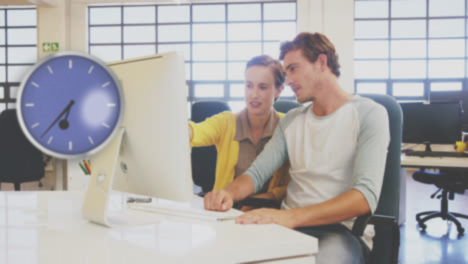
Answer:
6:37
